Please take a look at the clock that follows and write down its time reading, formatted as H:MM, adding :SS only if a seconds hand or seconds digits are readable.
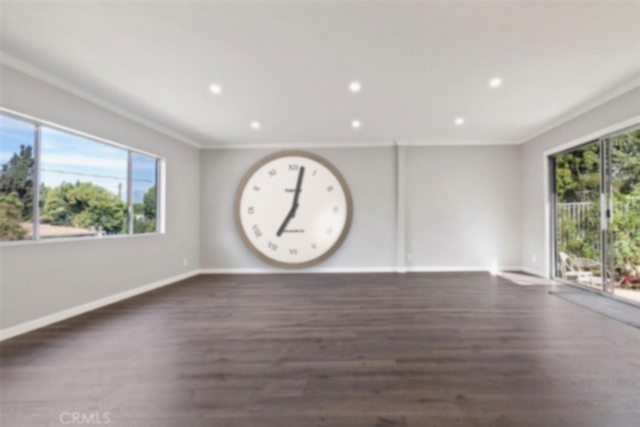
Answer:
7:02
